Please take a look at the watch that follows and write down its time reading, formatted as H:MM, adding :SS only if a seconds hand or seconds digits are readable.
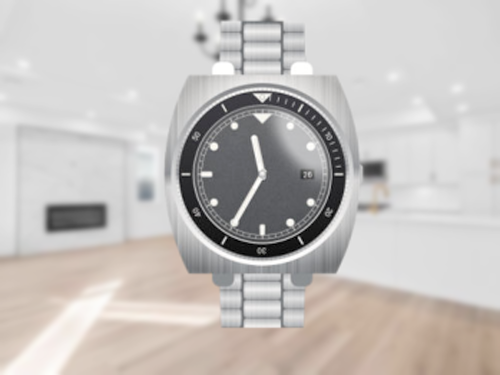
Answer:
11:35
